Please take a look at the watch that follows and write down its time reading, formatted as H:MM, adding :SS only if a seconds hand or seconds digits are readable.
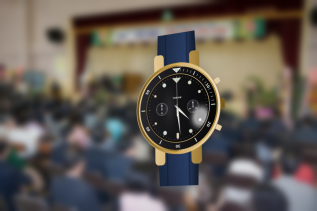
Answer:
4:29
